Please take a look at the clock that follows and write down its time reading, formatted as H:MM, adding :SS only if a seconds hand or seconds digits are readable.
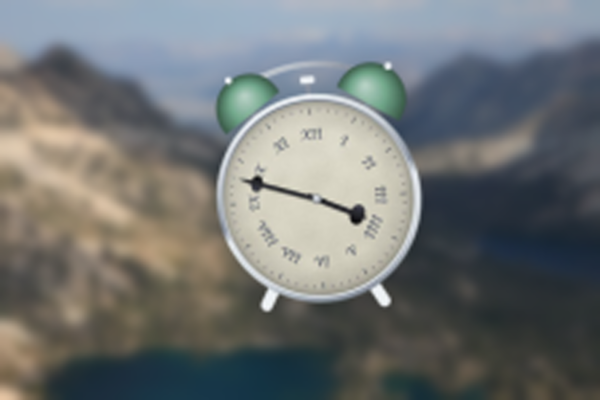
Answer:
3:48
